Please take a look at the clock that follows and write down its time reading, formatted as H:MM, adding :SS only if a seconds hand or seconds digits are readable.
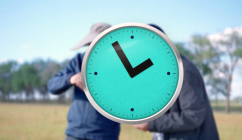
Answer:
1:55
